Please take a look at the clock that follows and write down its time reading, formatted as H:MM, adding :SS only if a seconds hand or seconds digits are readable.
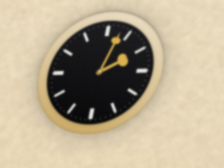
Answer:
2:03
